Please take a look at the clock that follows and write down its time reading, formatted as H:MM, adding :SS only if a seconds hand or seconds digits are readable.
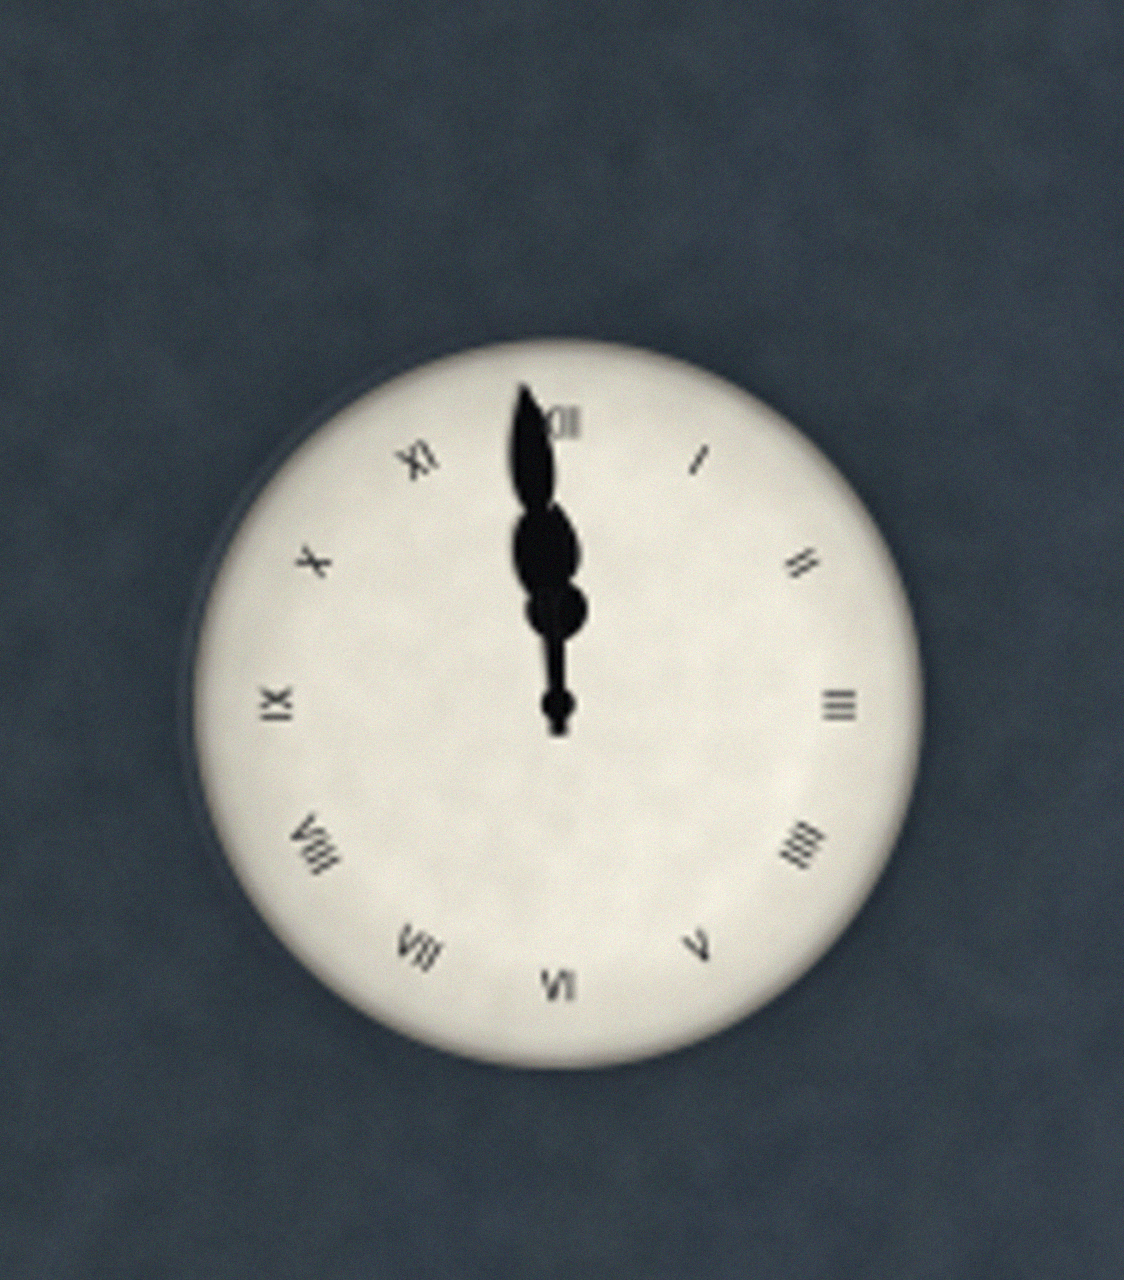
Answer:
11:59
